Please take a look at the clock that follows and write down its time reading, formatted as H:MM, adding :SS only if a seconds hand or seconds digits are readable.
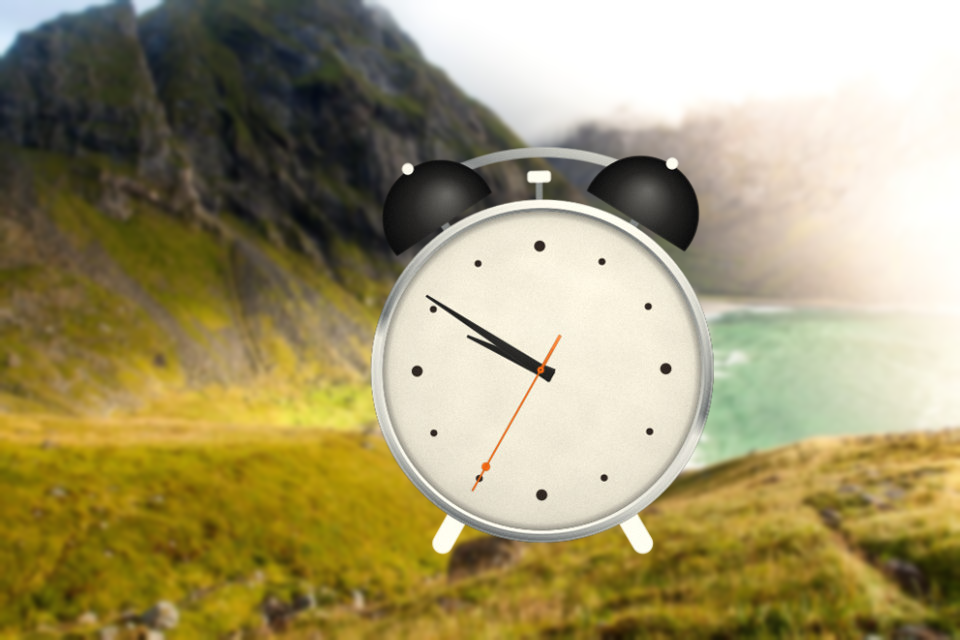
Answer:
9:50:35
